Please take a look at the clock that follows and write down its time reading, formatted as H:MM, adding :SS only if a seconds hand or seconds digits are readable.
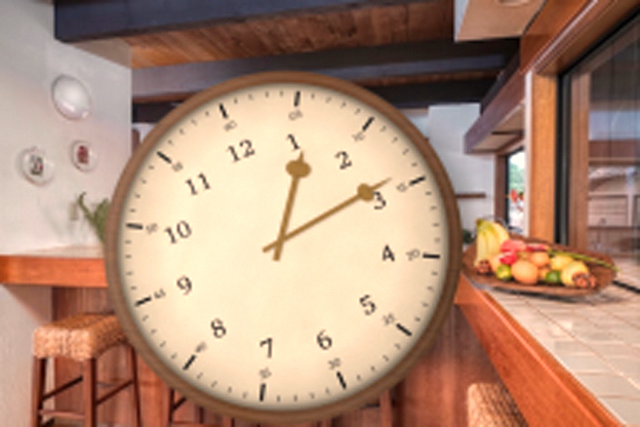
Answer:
1:14
